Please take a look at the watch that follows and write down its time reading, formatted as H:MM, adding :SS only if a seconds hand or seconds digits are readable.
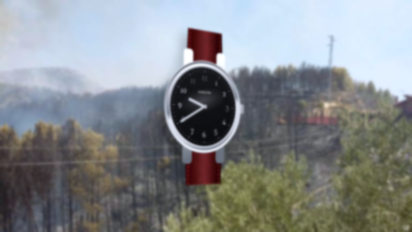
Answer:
9:40
